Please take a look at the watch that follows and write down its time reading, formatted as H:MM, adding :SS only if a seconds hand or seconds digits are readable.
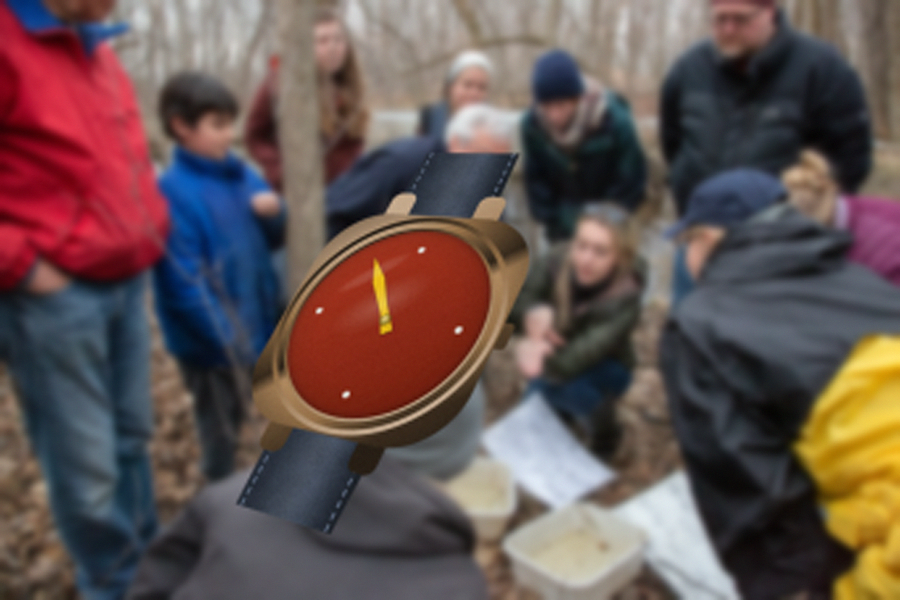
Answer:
10:54
